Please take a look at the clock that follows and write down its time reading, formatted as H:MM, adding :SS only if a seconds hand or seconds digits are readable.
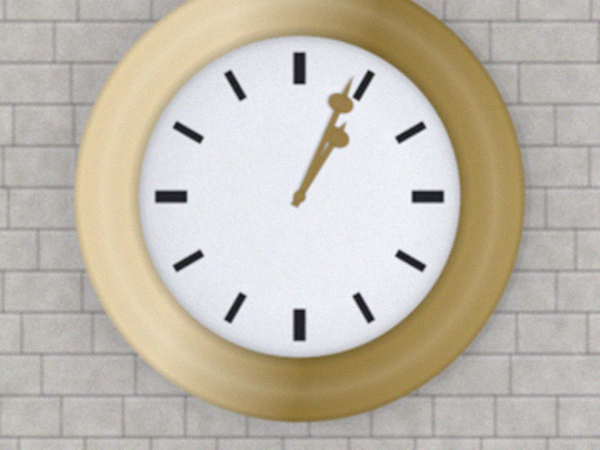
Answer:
1:04
